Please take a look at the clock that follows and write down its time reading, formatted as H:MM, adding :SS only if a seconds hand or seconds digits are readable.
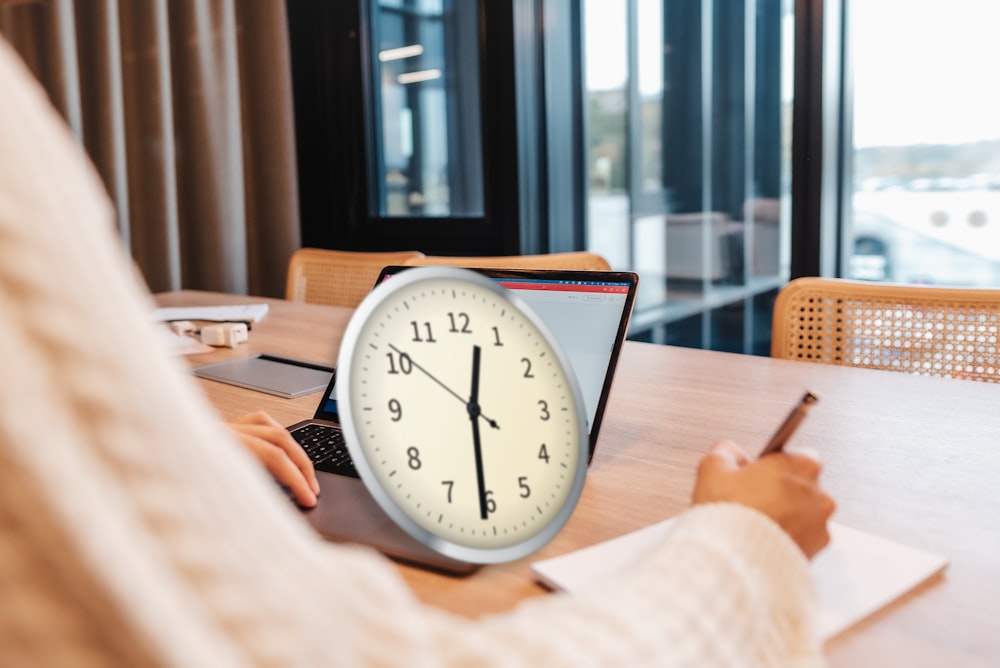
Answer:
12:30:51
